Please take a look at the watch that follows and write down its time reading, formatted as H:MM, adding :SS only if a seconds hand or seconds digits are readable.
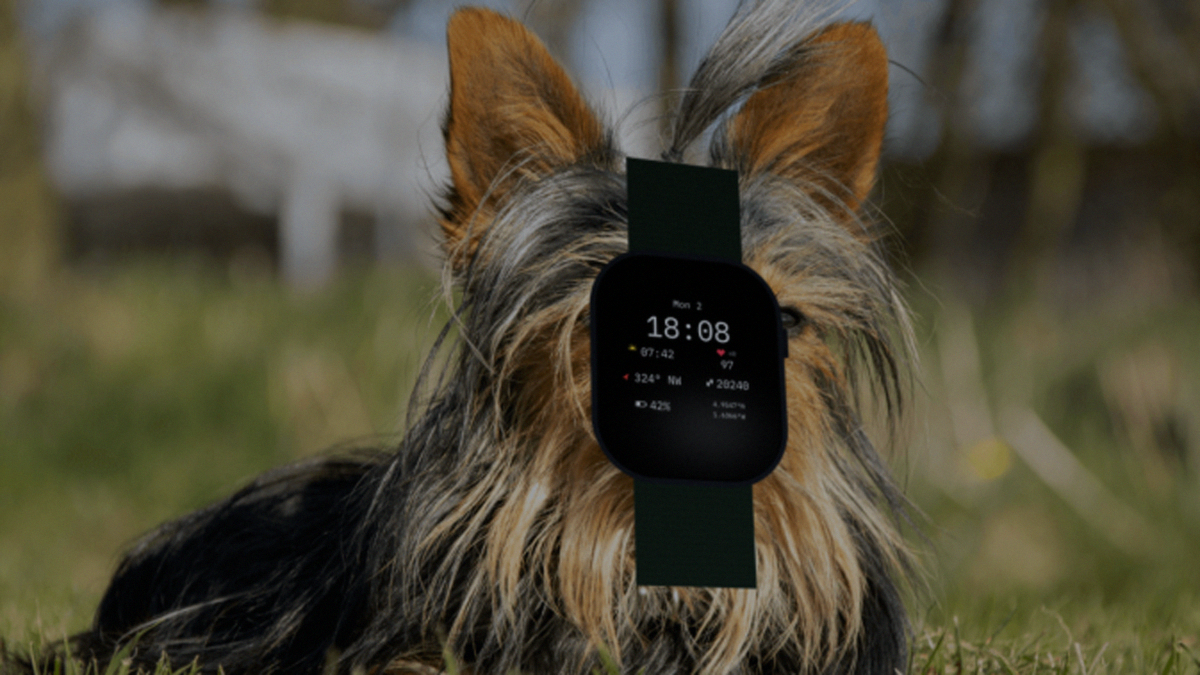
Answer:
18:08
